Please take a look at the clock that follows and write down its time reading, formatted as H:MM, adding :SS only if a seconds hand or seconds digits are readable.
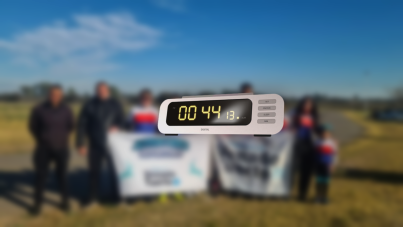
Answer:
0:44:13
